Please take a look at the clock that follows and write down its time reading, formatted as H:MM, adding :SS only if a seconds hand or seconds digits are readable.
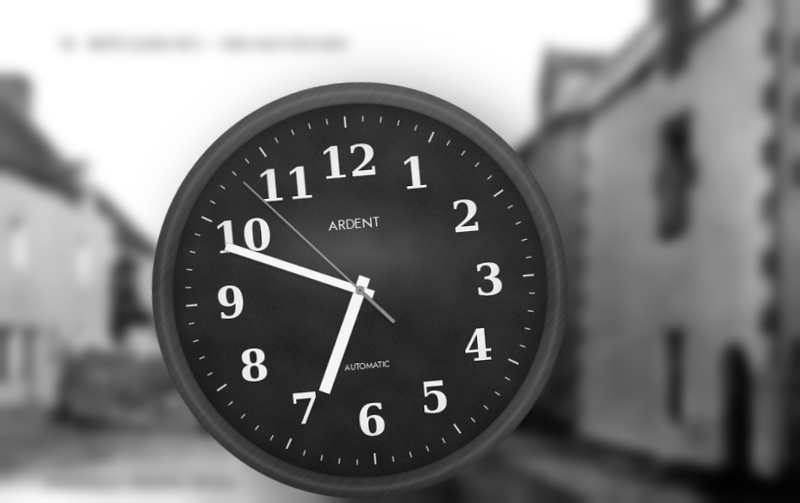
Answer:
6:48:53
